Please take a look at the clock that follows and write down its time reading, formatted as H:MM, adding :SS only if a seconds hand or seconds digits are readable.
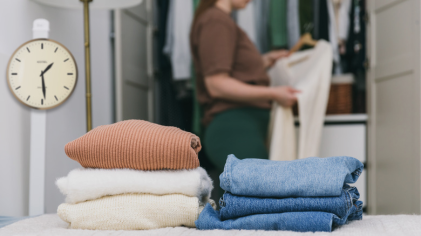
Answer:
1:29
